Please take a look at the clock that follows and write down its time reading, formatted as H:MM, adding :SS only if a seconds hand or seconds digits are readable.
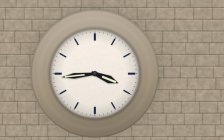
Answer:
3:44
